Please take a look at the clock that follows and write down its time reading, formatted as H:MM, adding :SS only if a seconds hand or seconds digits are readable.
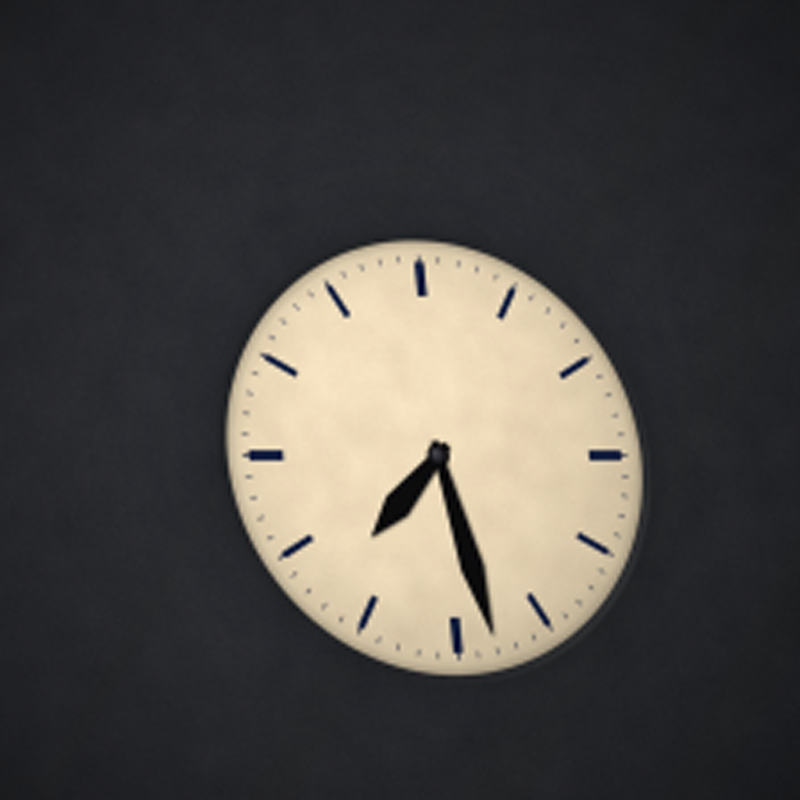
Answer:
7:28
